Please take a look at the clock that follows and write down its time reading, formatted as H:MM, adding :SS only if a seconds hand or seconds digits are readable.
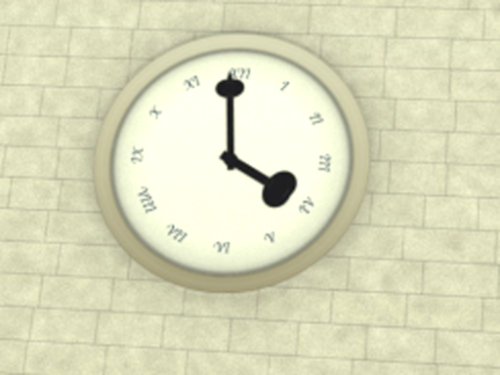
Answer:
3:59
